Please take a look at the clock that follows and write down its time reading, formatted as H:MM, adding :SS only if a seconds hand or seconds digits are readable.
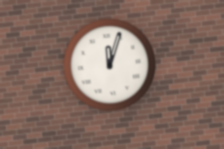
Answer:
12:04
